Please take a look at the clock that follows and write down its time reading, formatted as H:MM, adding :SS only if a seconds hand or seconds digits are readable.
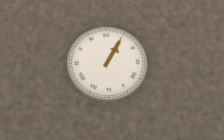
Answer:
1:05
